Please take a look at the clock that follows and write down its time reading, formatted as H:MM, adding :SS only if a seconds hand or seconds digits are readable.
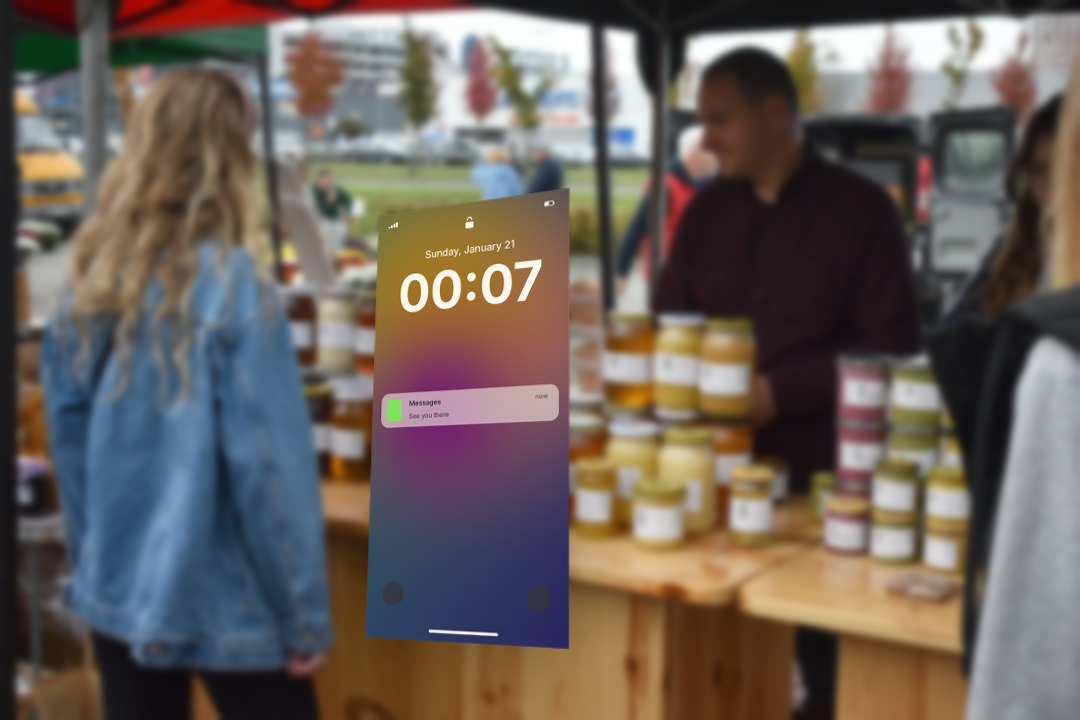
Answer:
0:07
